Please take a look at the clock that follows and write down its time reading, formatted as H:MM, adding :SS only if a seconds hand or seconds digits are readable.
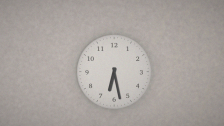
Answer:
6:28
